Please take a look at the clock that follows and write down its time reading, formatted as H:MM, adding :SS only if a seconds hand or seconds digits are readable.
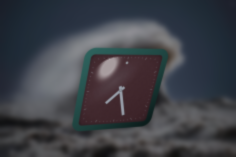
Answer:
7:27
